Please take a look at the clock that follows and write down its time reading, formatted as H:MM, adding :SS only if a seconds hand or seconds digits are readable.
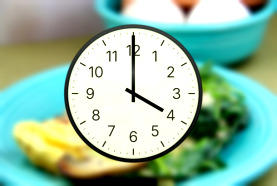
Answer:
4:00
